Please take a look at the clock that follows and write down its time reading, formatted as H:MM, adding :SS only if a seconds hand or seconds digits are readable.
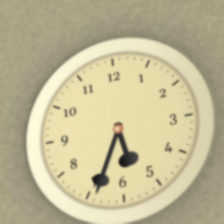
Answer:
5:34
